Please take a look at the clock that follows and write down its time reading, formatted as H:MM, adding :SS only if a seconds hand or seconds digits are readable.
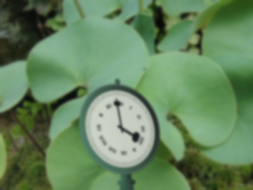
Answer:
3:59
